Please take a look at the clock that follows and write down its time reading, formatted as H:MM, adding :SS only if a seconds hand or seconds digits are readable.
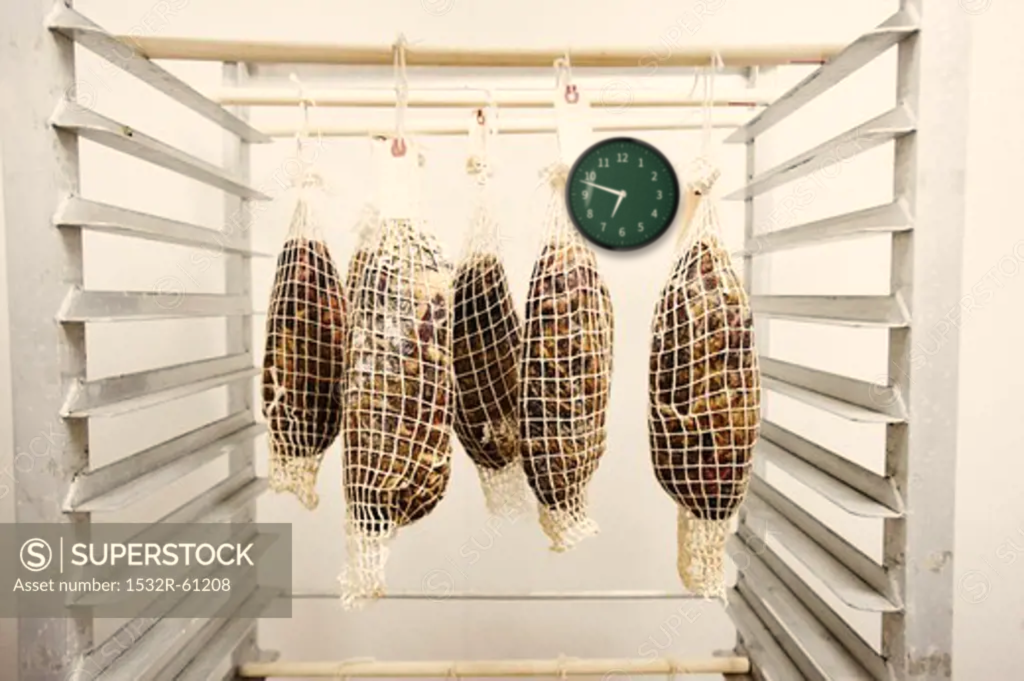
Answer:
6:48
